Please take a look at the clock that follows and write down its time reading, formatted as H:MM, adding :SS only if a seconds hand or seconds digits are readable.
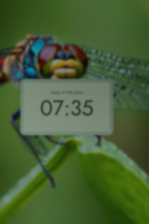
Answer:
7:35
